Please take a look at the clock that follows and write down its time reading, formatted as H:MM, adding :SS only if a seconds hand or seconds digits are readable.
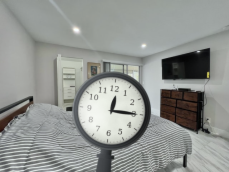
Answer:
12:15
